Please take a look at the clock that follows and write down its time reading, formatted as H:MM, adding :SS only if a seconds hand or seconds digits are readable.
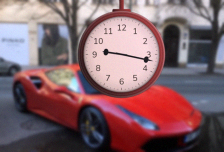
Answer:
9:17
